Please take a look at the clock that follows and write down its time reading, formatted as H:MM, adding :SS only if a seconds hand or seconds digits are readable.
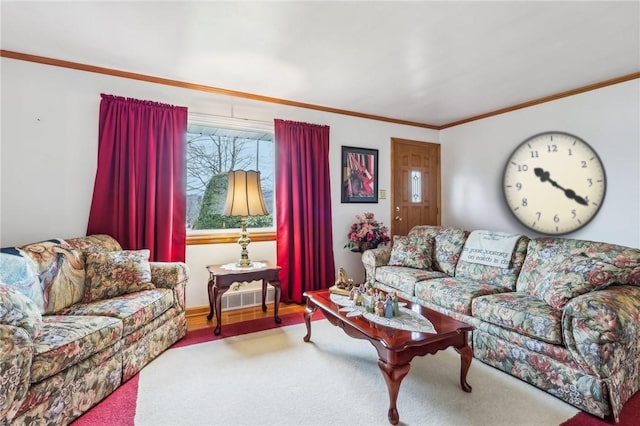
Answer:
10:21
